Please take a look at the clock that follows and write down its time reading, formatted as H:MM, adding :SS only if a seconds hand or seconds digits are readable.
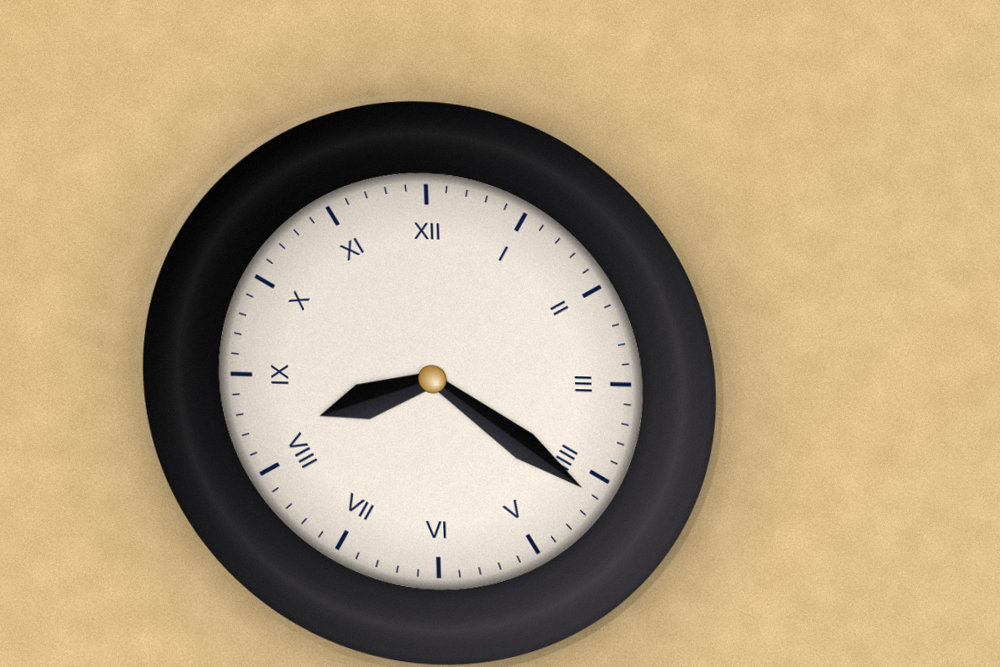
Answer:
8:21
